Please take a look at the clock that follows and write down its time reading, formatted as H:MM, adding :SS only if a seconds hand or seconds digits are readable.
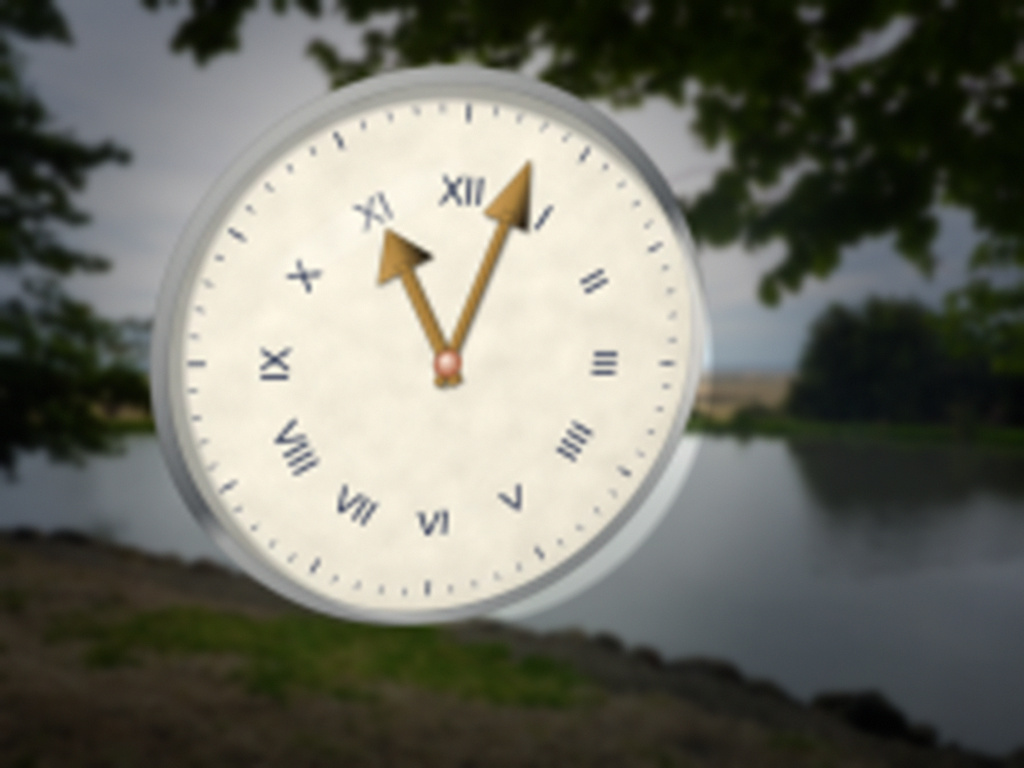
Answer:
11:03
